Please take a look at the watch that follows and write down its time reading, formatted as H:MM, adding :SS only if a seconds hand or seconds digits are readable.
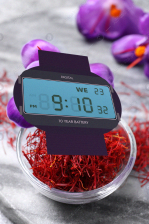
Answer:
9:10:32
